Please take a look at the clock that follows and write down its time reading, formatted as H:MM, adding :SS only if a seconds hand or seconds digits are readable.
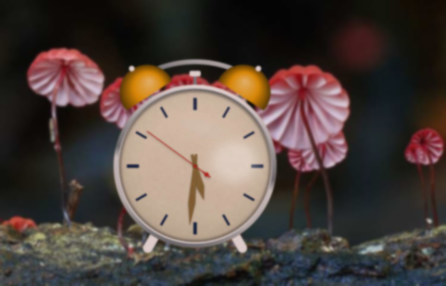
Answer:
5:30:51
